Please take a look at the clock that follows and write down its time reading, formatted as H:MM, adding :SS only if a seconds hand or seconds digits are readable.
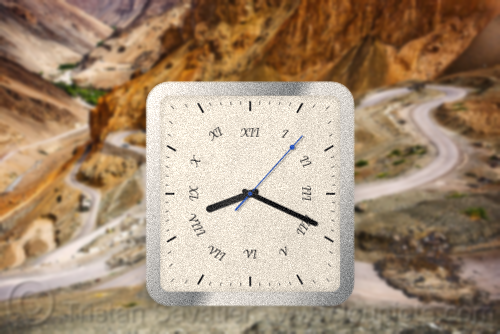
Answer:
8:19:07
